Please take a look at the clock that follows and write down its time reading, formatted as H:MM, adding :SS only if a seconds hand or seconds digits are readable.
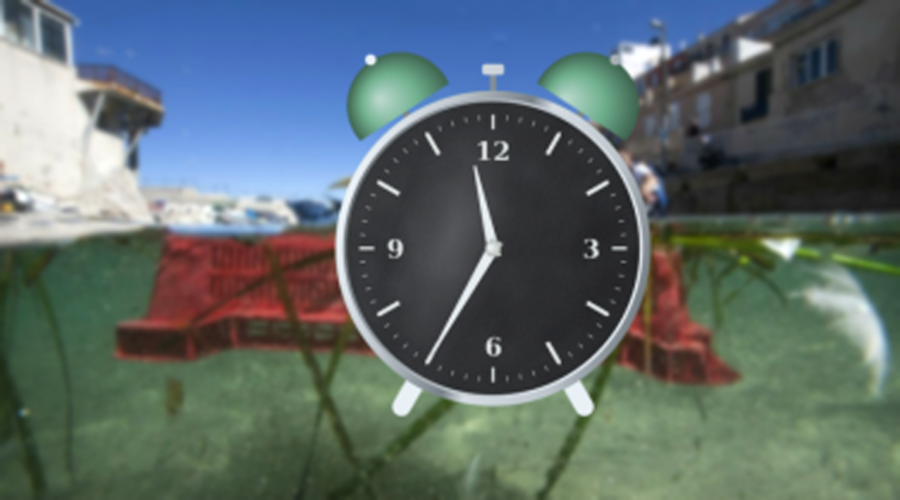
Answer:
11:35
